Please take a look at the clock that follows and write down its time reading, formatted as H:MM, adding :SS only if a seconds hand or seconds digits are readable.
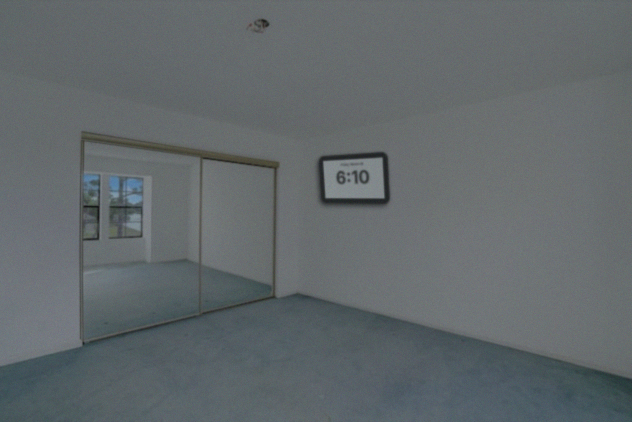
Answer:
6:10
